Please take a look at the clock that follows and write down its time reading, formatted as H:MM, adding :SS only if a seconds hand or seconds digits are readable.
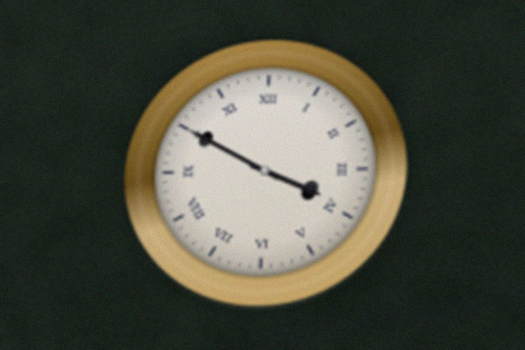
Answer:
3:50
